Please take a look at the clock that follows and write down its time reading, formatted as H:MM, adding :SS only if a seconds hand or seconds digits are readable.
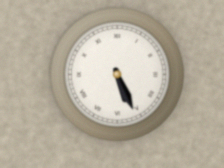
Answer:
5:26
